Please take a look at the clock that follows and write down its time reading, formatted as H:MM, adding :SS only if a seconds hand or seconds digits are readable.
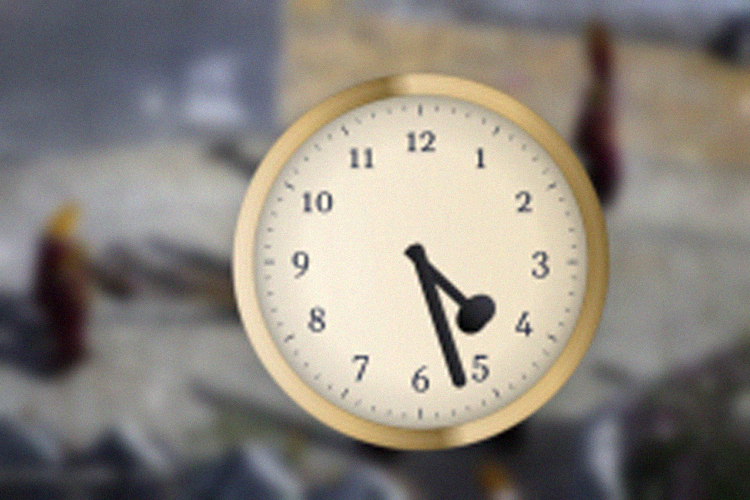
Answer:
4:27
